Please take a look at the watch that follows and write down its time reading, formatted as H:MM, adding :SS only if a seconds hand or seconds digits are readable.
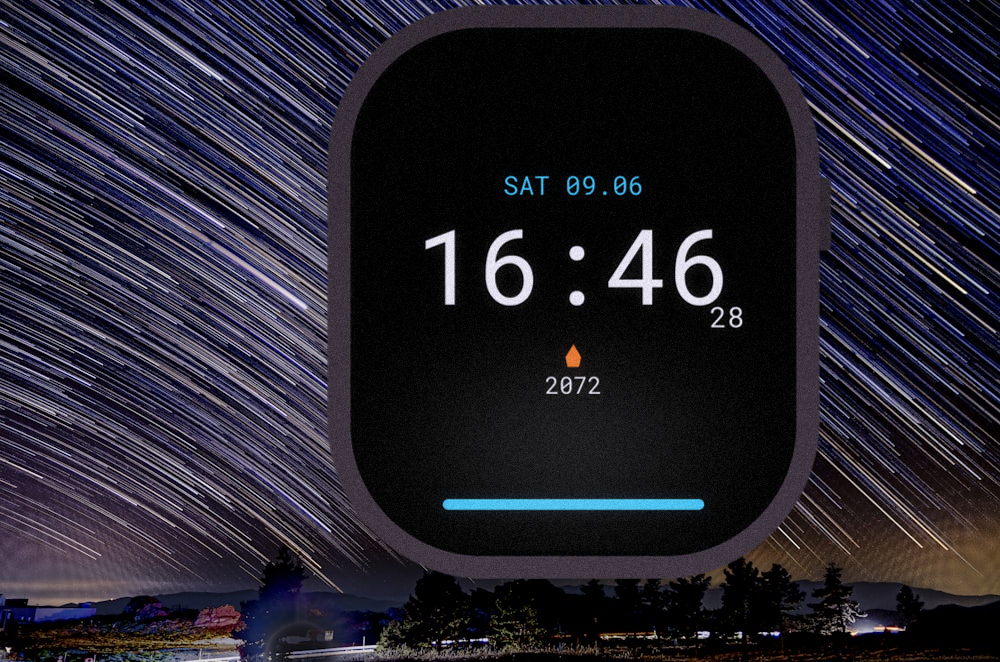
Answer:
16:46:28
